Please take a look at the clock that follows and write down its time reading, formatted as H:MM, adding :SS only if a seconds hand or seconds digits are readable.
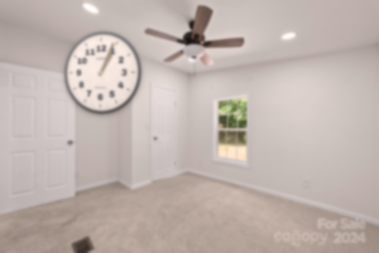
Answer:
1:04
